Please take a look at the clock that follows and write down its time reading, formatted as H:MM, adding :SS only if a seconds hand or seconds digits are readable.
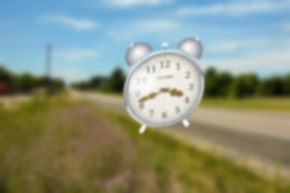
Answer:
3:42
